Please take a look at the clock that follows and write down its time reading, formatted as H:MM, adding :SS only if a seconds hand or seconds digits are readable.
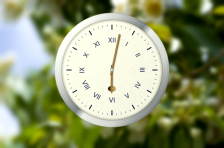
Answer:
6:02
